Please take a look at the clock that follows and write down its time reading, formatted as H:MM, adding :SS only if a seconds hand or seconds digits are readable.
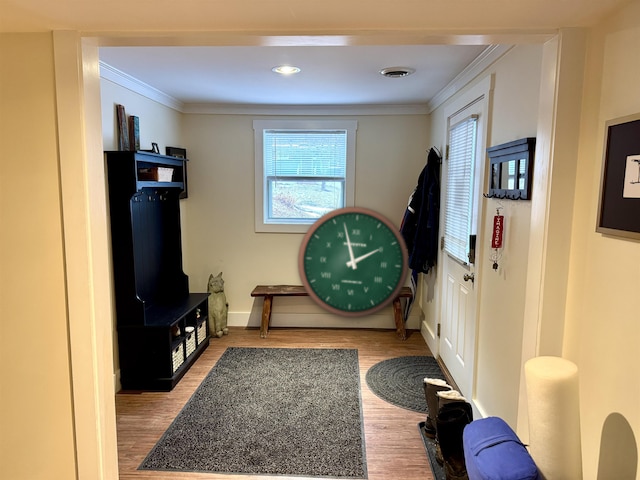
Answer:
1:57
